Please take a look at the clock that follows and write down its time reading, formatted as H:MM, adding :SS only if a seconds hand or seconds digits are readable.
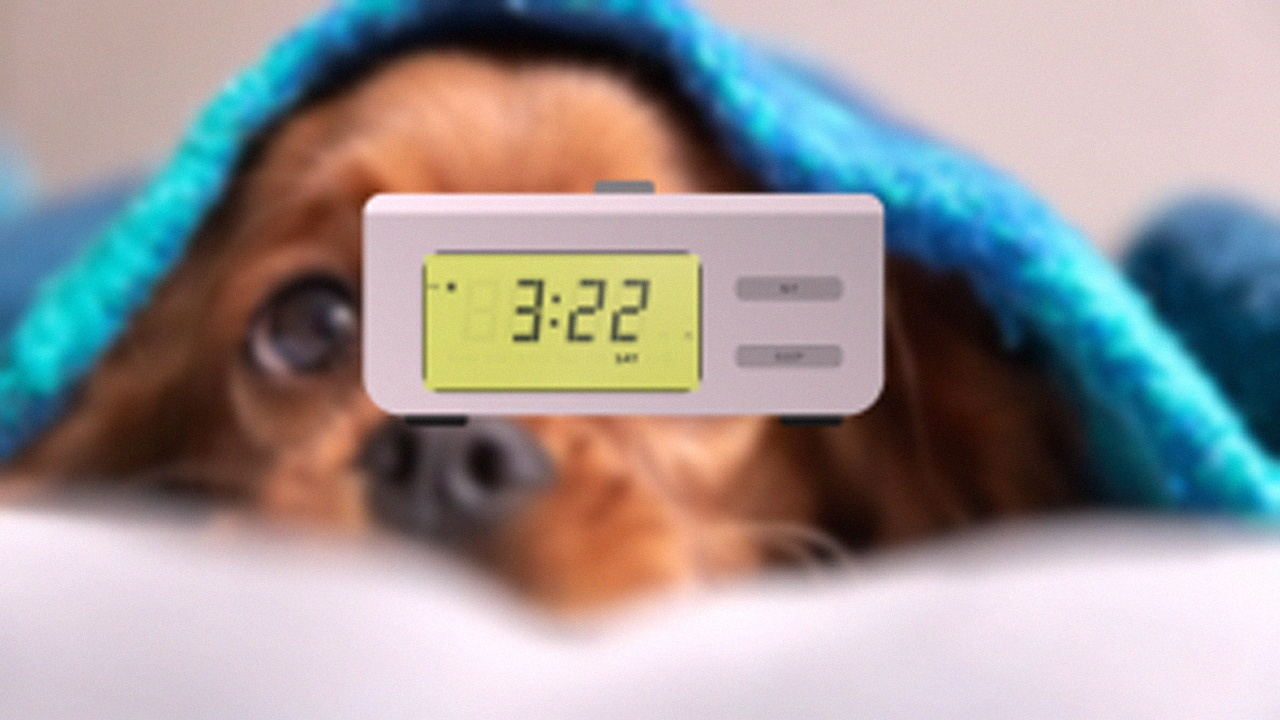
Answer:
3:22
